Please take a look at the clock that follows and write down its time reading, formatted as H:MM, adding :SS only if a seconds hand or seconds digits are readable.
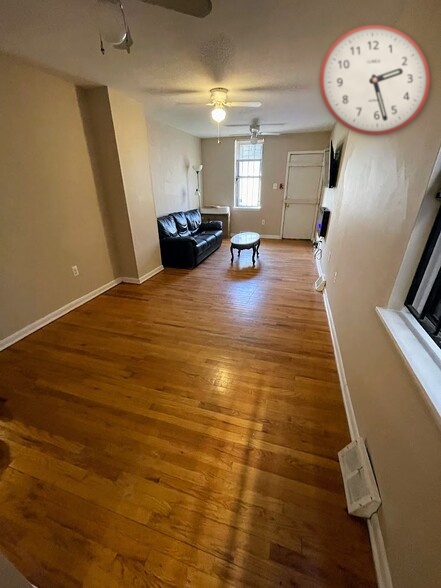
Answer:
2:28
